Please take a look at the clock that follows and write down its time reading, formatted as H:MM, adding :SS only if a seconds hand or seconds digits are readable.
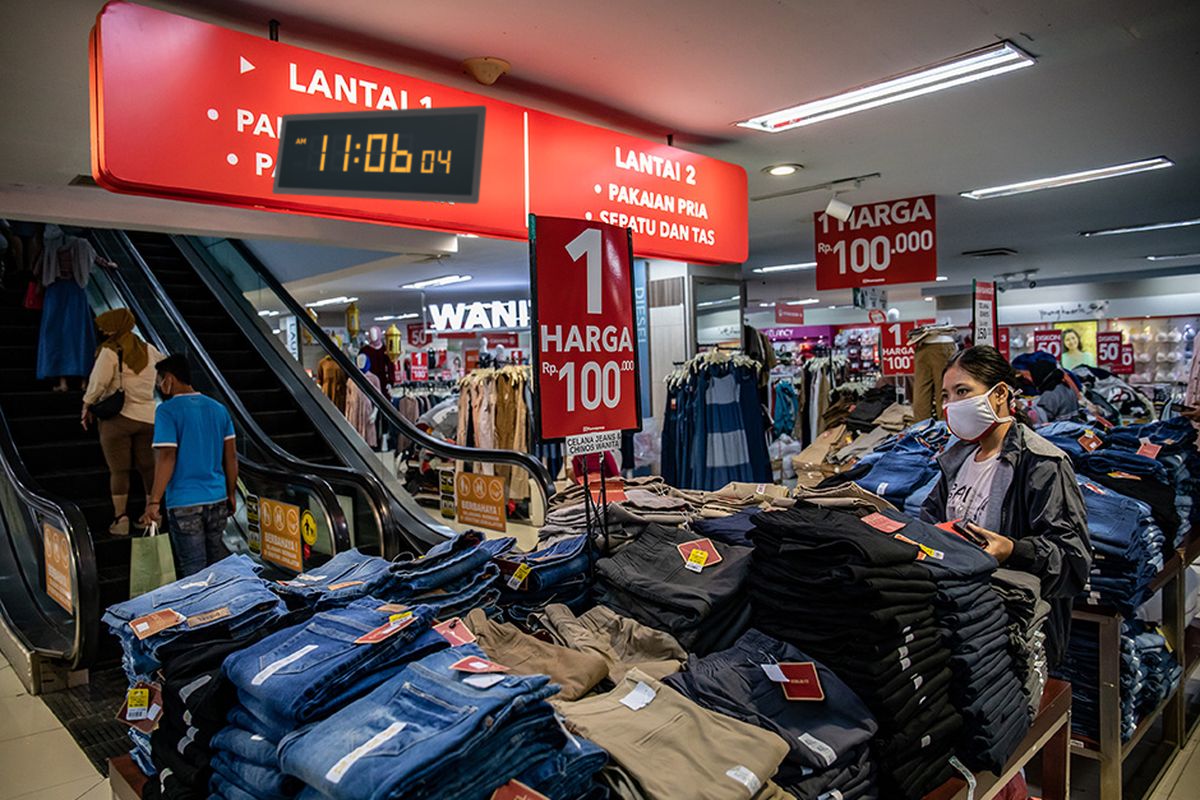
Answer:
11:06:04
